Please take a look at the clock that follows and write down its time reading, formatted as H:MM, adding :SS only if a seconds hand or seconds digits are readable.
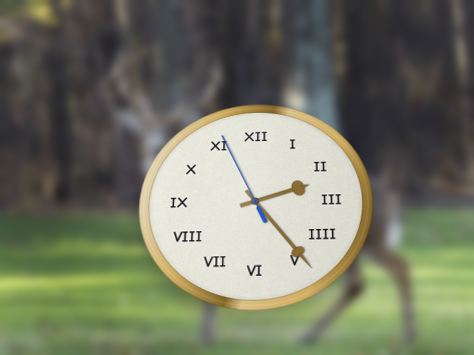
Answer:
2:23:56
